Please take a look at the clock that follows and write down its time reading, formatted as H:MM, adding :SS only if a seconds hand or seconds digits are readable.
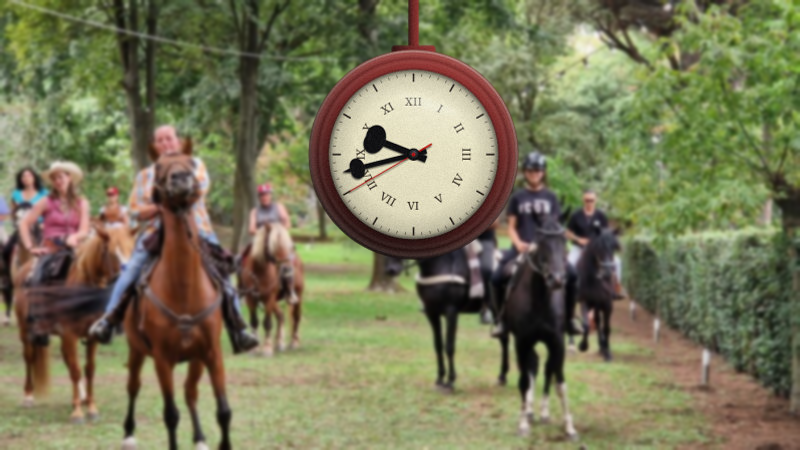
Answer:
9:42:40
